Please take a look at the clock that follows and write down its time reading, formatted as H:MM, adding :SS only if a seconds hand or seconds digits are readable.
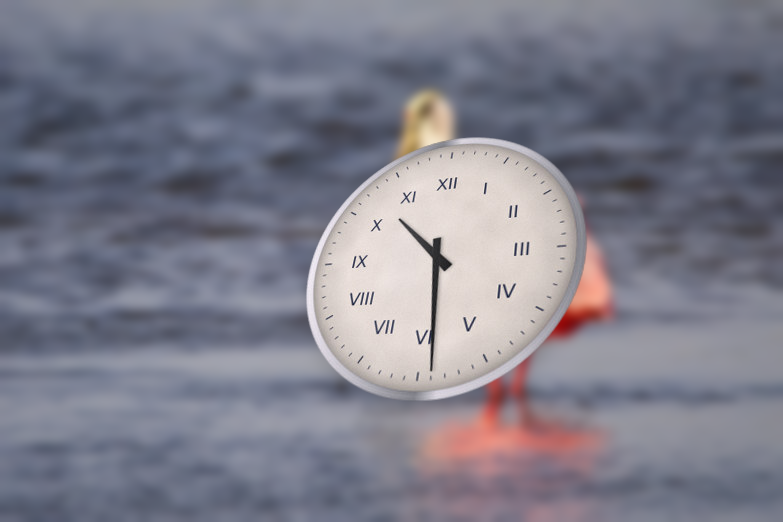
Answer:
10:29
